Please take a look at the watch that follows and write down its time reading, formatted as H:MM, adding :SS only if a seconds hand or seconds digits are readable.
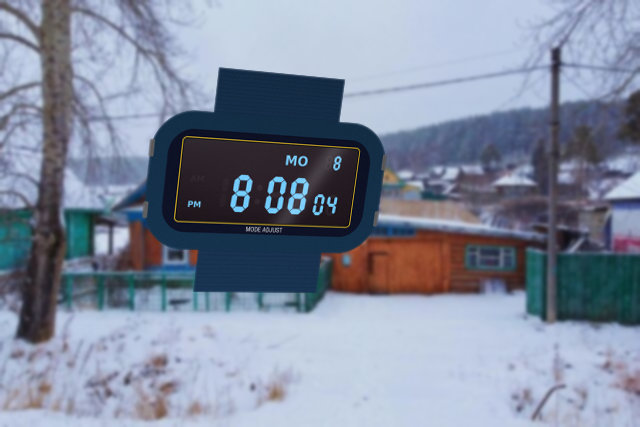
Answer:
8:08:04
